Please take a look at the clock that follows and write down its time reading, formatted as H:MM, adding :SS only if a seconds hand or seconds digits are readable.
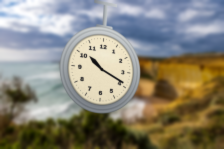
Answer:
10:19
